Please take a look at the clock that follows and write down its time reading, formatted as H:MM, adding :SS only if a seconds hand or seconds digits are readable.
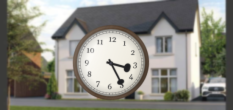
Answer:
3:25
